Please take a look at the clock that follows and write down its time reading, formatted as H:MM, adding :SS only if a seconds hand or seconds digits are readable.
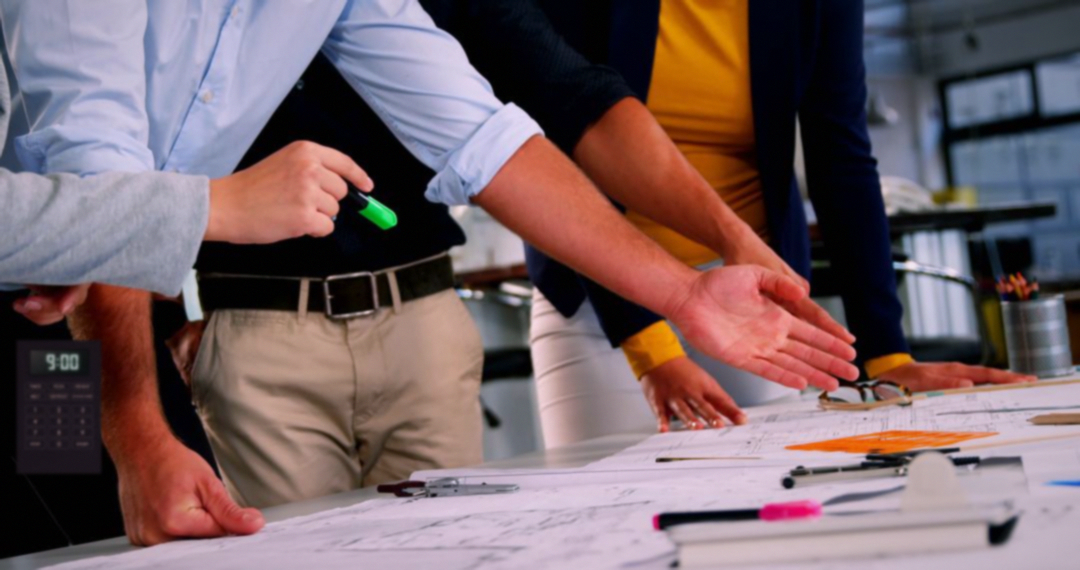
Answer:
9:00
